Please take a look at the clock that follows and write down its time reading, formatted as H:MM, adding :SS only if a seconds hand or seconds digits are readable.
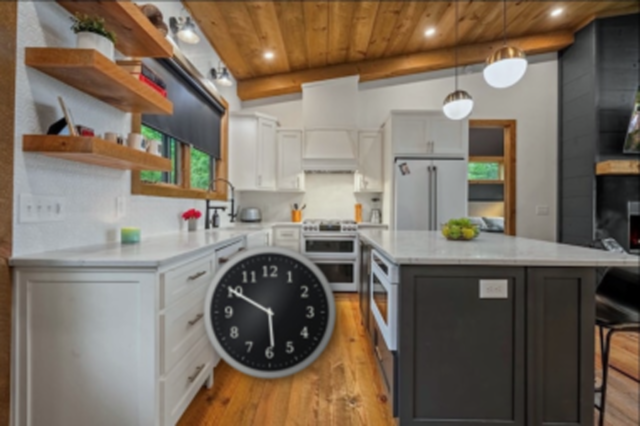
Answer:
5:50
